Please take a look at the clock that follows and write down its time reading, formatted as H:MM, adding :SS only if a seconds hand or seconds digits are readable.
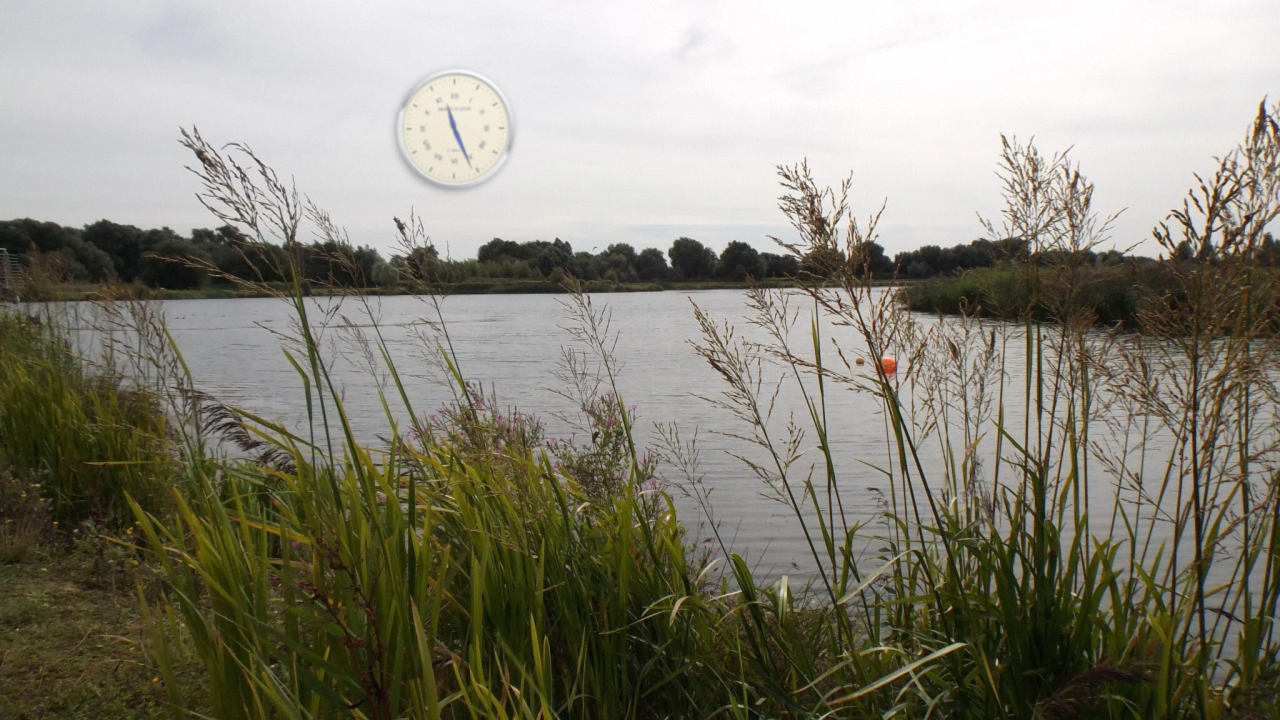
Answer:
11:26
